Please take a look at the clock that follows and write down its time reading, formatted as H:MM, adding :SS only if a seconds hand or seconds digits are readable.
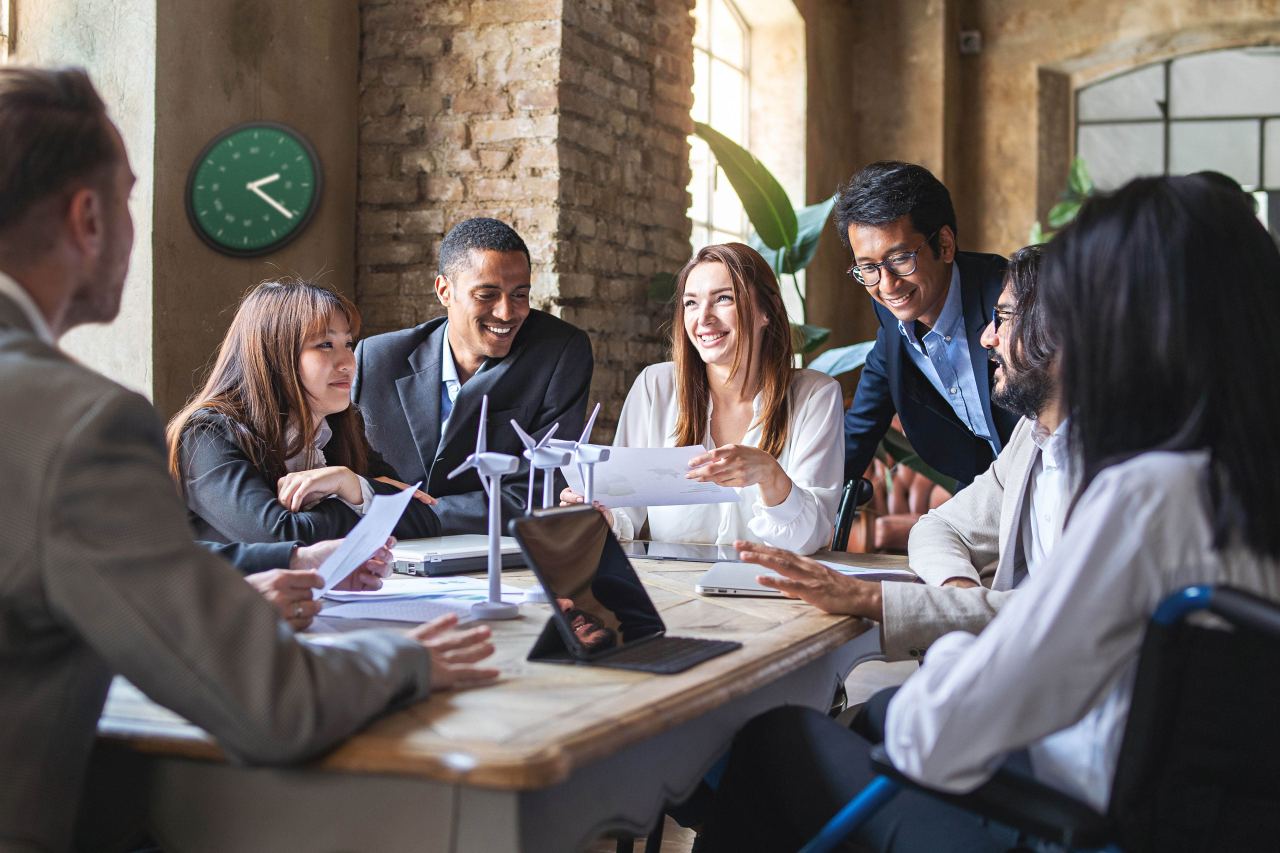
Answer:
2:21
